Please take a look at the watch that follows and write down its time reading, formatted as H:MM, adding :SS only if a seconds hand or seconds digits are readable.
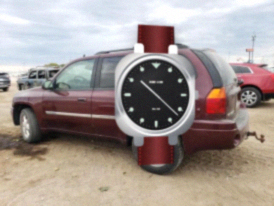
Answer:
10:22
